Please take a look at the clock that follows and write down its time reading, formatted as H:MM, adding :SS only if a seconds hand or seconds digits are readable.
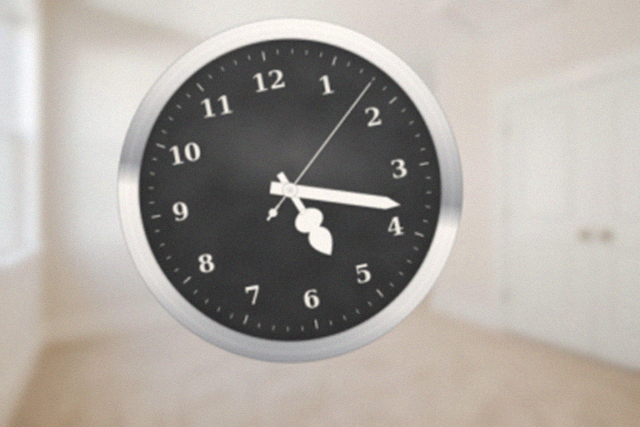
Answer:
5:18:08
